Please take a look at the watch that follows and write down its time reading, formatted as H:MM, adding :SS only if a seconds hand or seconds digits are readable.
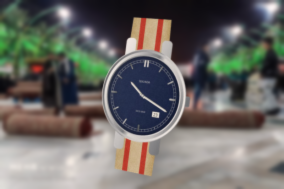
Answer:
10:19
